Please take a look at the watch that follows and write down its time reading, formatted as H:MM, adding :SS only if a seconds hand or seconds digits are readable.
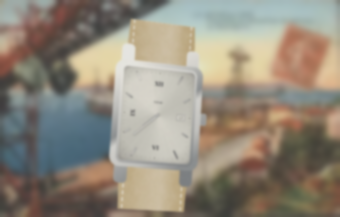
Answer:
7:38
